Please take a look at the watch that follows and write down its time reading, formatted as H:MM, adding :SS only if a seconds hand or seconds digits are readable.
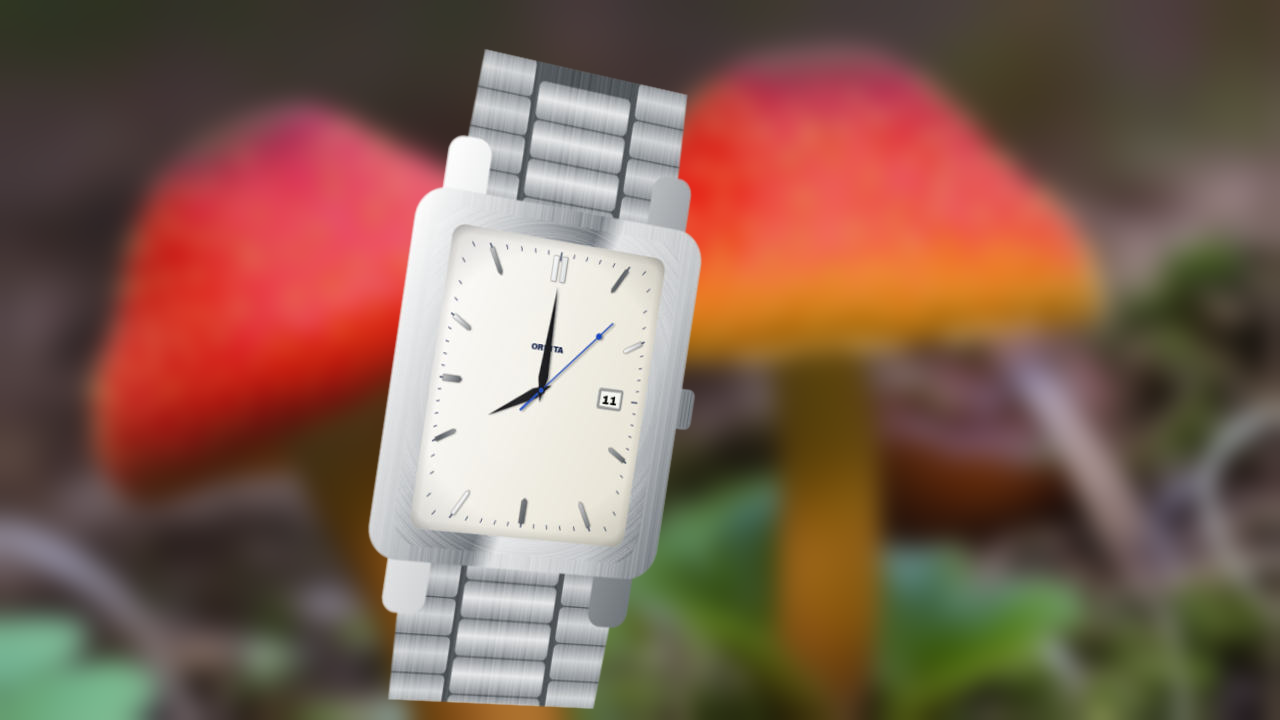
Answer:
8:00:07
